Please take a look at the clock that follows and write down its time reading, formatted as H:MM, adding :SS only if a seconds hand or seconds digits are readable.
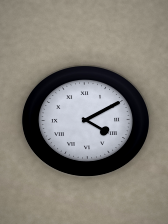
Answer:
4:10
